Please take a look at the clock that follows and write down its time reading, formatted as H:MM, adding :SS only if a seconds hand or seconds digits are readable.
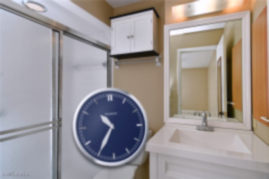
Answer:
10:35
